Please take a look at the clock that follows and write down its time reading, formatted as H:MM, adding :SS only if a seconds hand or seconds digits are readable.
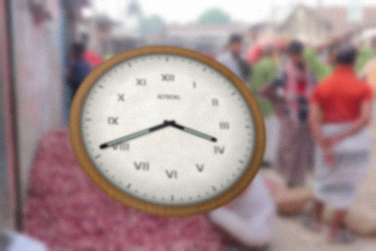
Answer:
3:41
